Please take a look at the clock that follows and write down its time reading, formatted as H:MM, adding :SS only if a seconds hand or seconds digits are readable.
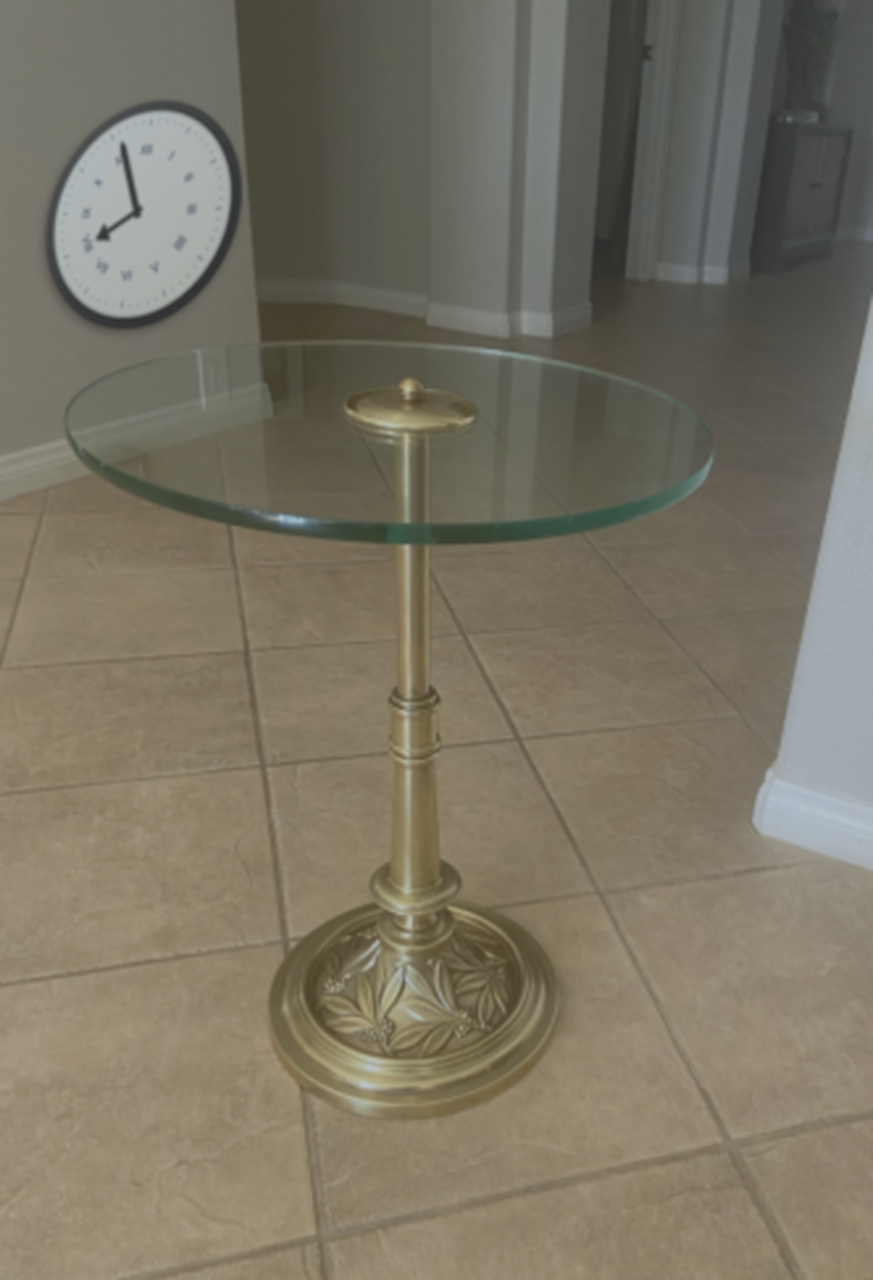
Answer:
7:56
